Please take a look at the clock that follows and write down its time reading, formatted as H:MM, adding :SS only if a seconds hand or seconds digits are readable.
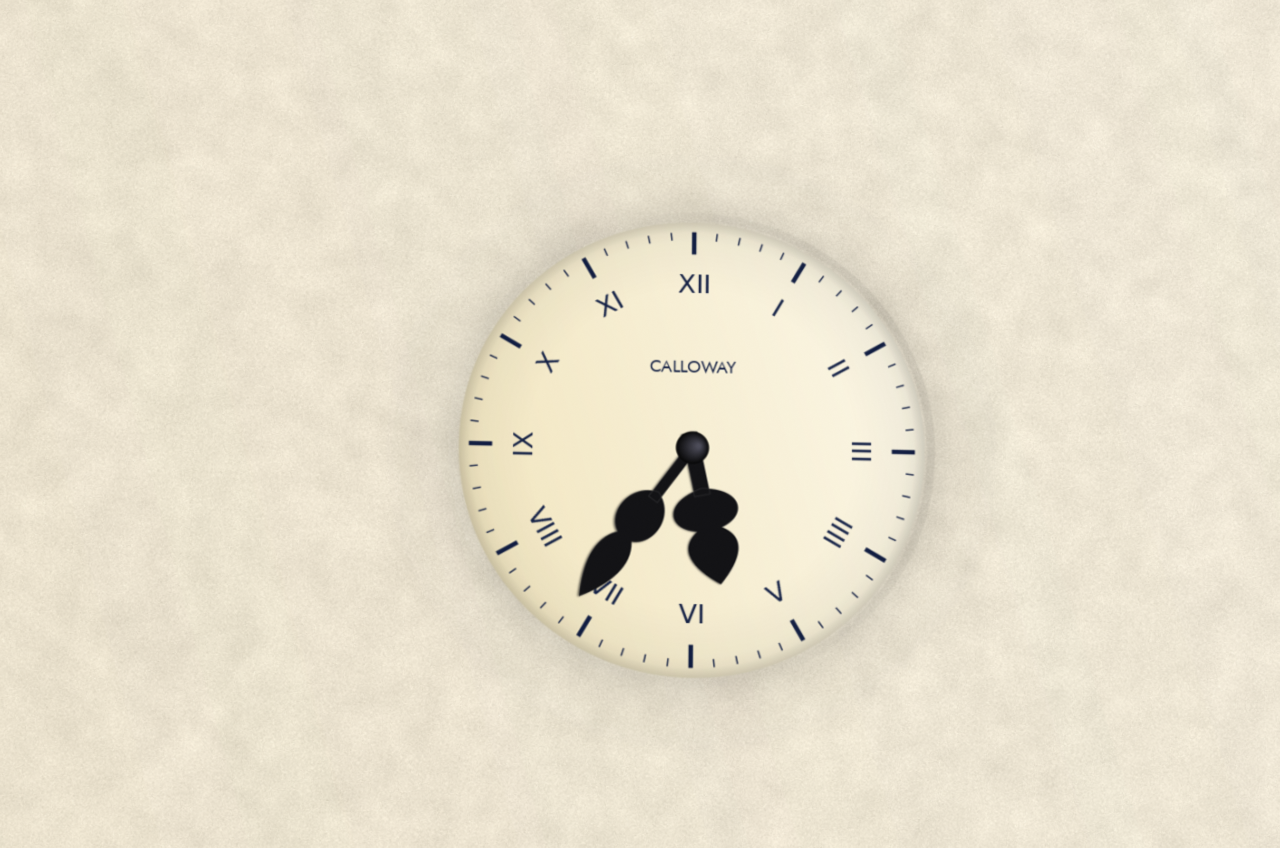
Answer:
5:36
